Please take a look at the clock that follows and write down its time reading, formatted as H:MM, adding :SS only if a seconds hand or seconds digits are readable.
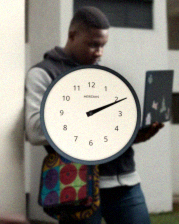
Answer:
2:11
